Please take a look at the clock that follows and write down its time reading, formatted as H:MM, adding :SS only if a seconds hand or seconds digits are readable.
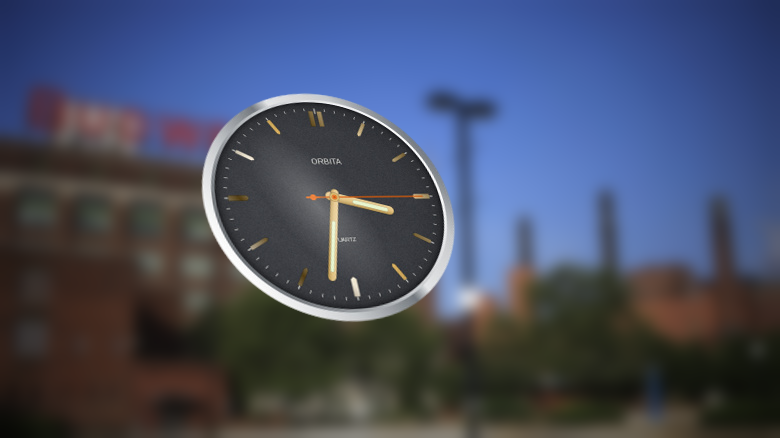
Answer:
3:32:15
